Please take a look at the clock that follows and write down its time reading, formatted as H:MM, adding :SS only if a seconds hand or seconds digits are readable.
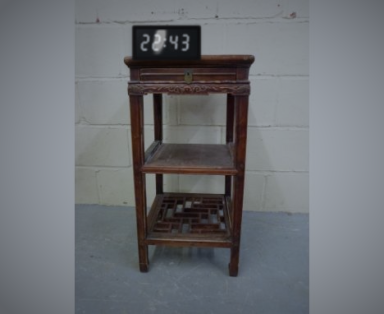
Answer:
22:43
